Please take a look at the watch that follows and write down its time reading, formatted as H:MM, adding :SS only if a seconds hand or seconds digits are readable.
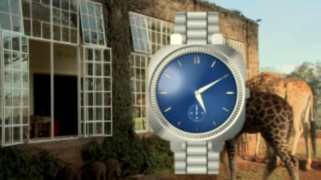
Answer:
5:10
